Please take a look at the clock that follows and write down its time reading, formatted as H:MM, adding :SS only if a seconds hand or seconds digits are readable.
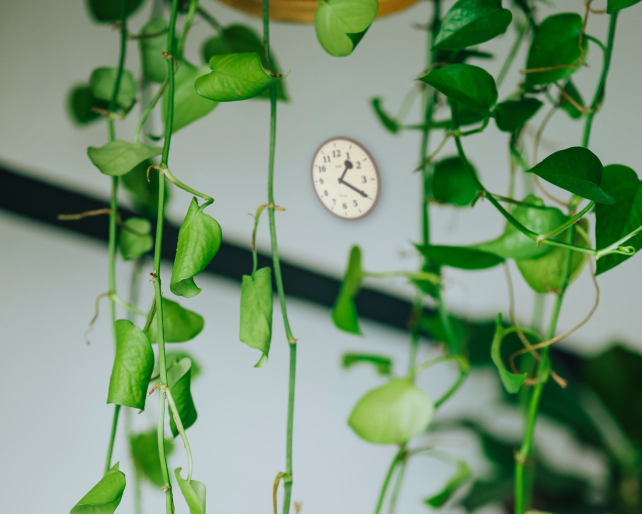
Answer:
1:20
